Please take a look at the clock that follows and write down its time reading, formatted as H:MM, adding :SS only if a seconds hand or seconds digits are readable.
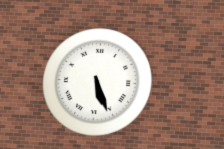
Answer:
5:26
